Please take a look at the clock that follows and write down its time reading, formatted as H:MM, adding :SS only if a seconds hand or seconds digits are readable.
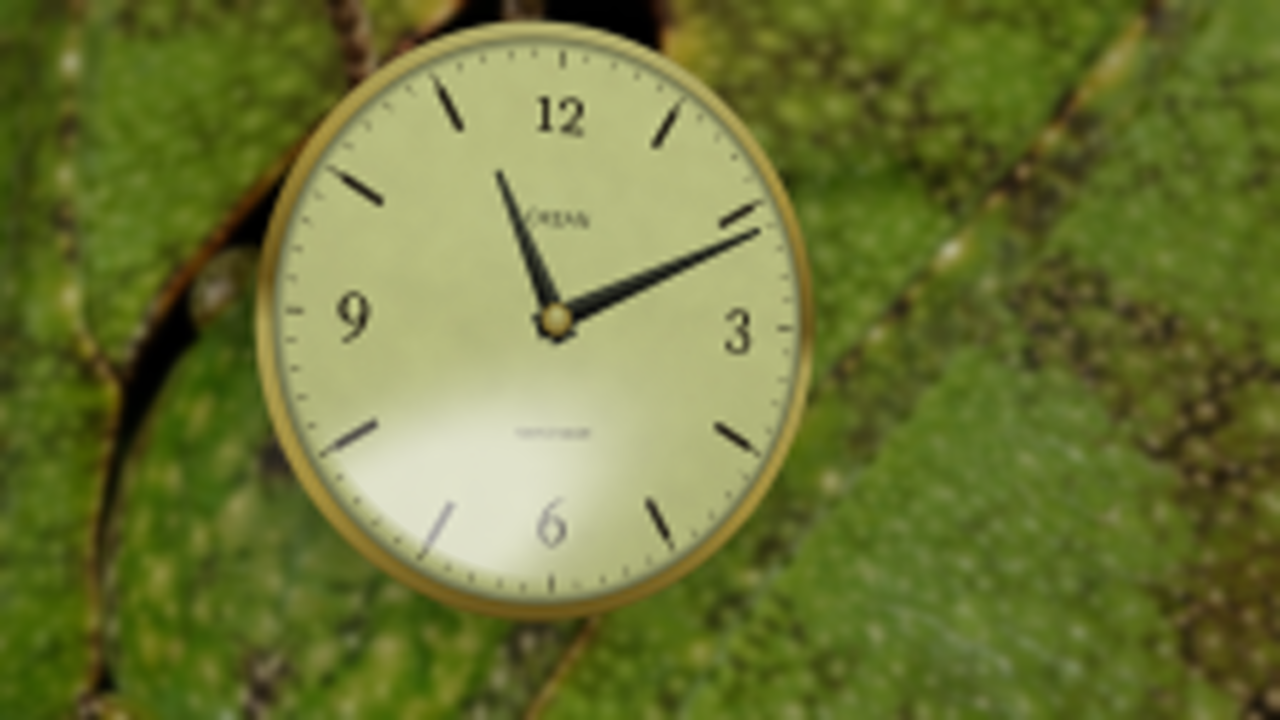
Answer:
11:11
